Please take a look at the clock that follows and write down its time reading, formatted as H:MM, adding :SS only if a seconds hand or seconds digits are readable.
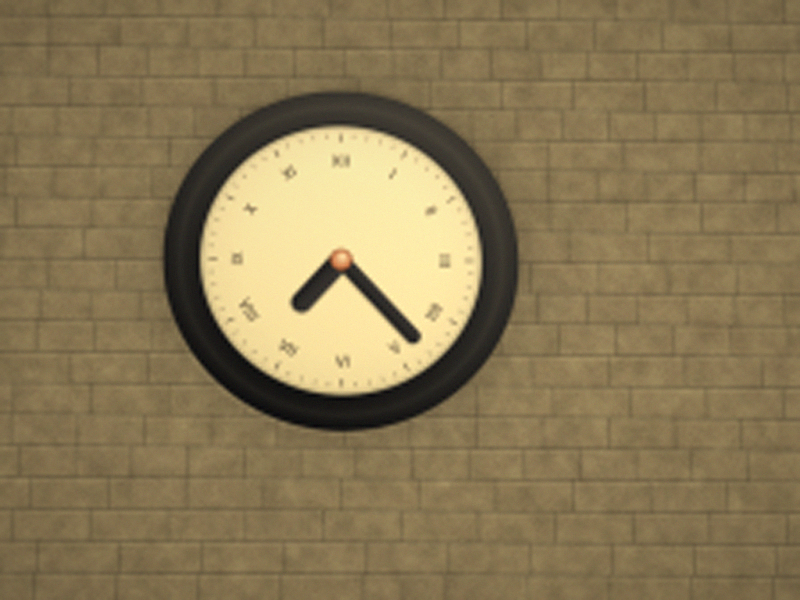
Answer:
7:23
